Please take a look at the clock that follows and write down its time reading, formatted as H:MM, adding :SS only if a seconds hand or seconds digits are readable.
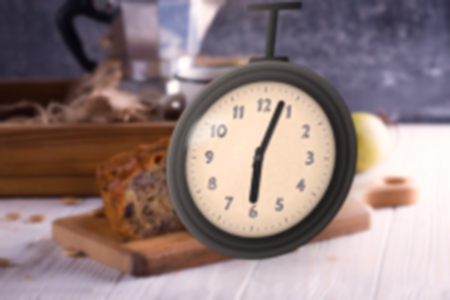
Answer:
6:03
